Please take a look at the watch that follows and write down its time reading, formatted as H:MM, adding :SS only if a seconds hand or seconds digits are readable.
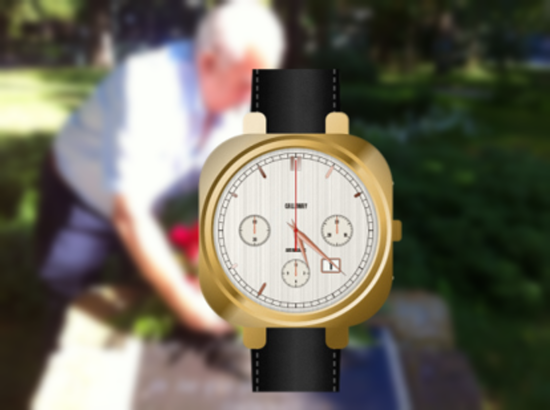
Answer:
5:22
